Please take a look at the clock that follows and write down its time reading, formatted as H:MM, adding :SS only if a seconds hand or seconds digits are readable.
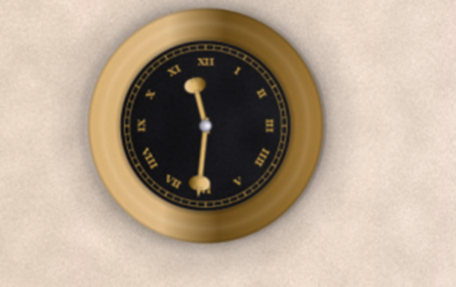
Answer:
11:31
